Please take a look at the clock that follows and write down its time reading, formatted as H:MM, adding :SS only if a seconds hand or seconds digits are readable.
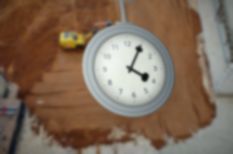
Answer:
4:05
